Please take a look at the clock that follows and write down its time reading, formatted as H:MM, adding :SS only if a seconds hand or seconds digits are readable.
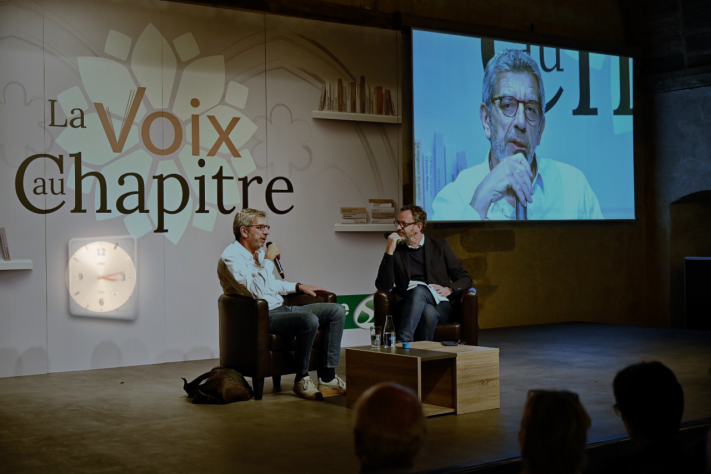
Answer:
3:13
